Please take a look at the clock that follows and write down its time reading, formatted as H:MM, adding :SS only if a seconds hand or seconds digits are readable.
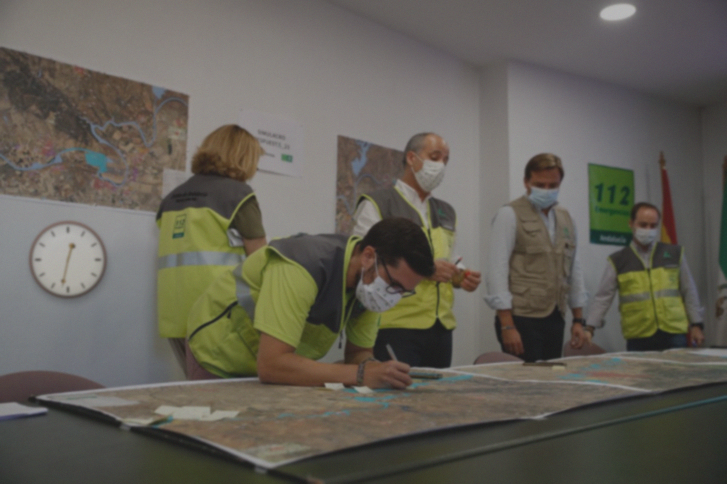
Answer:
12:32
